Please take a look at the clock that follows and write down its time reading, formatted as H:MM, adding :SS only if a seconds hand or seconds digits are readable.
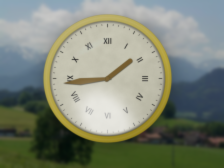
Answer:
1:44
